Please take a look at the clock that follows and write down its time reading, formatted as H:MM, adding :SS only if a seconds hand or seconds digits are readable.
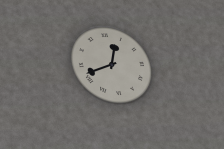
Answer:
12:42
